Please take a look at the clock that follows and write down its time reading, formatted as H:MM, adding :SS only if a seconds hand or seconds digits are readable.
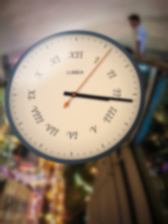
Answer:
3:16:06
